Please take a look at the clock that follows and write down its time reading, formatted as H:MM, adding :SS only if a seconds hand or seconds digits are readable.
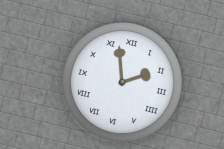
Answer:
1:57
